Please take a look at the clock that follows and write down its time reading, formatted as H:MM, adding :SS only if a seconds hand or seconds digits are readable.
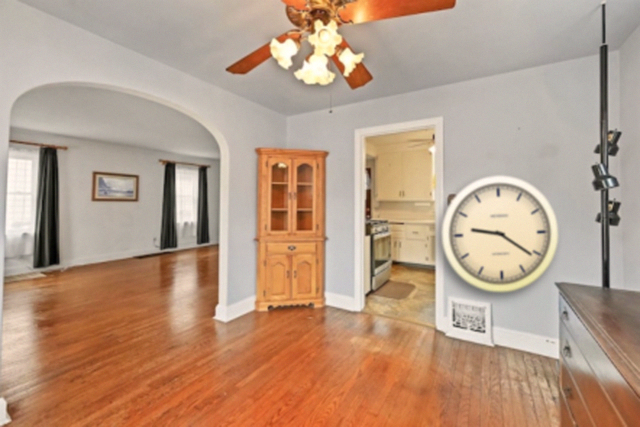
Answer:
9:21
